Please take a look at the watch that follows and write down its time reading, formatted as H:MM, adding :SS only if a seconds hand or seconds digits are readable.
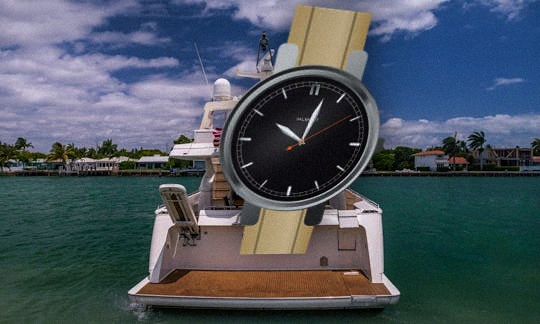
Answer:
10:02:09
